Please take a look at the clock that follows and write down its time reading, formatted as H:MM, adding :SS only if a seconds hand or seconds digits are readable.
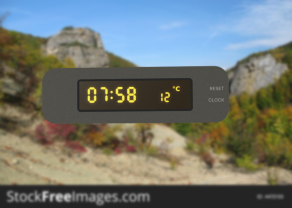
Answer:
7:58
